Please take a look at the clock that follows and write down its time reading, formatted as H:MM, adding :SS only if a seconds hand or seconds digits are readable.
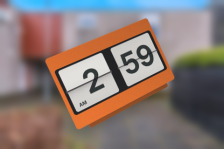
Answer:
2:59
